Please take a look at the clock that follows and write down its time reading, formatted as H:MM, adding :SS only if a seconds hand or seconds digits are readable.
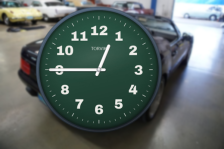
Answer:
12:45
